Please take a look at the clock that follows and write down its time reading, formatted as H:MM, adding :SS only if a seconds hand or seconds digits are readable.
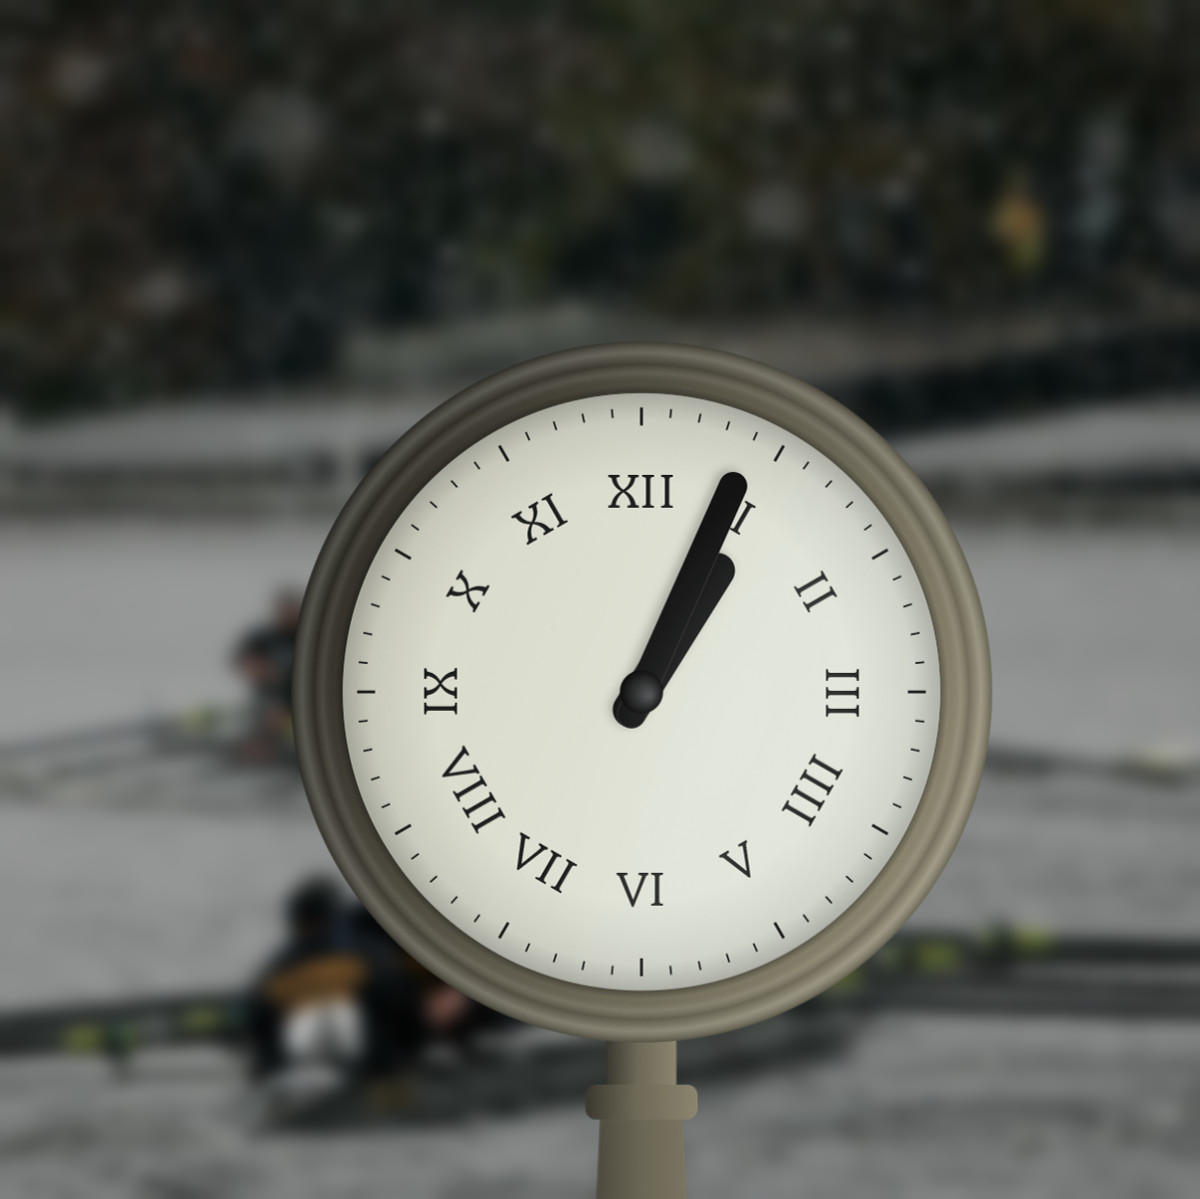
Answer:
1:04
